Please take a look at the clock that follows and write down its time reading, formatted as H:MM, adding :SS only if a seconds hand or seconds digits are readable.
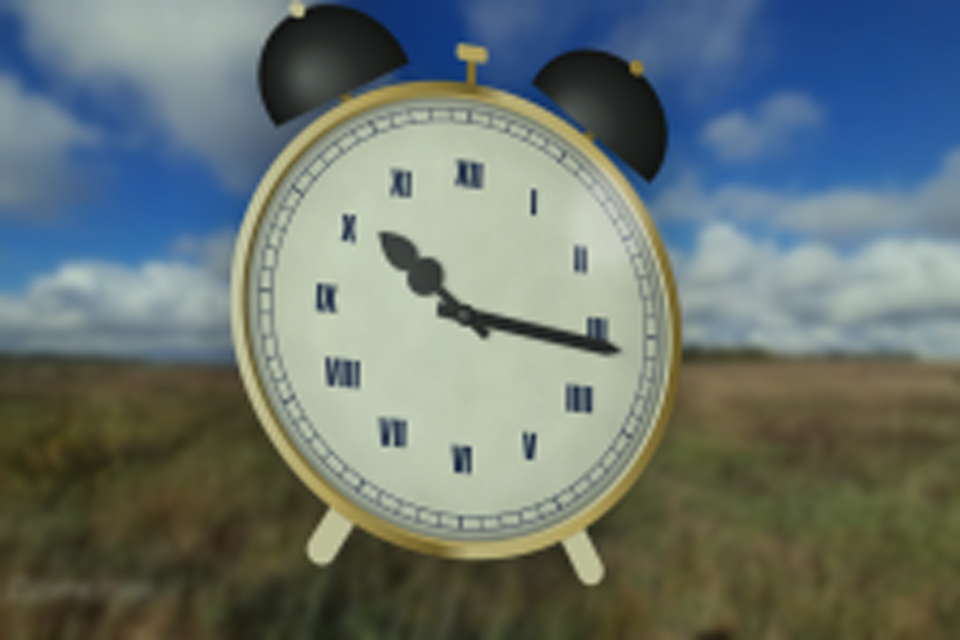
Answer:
10:16
